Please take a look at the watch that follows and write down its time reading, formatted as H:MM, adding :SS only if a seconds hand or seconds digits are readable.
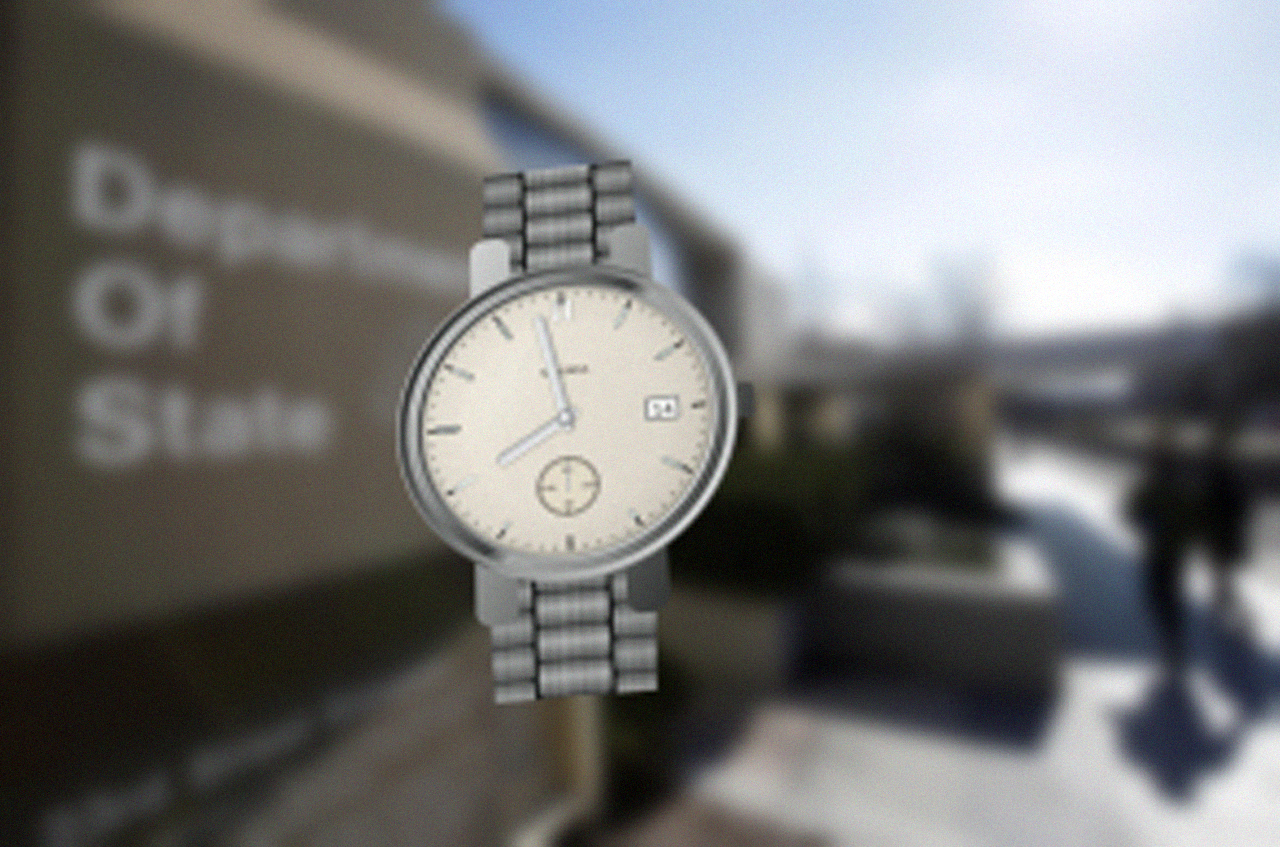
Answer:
7:58
